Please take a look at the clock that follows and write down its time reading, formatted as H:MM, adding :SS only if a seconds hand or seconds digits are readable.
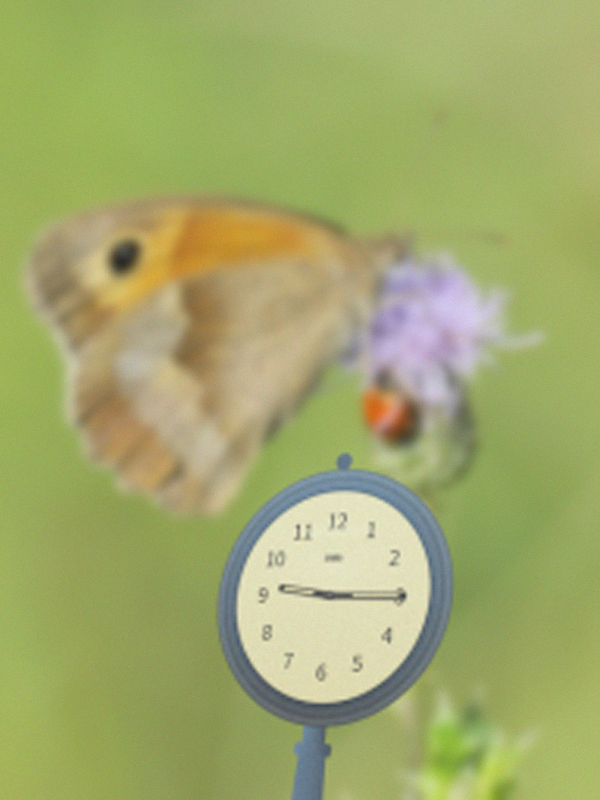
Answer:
9:15
